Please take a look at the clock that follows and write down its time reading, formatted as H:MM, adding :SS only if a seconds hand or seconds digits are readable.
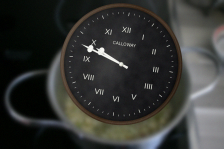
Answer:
9:48
